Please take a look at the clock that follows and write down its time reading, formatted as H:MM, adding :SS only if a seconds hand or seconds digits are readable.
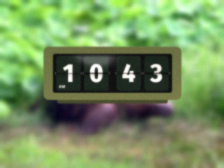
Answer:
10:43
